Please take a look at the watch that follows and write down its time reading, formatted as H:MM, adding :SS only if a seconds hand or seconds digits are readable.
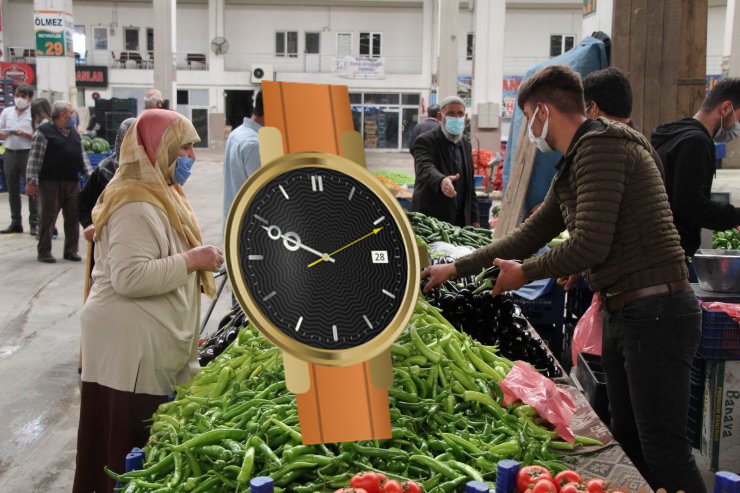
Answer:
9:49:11
